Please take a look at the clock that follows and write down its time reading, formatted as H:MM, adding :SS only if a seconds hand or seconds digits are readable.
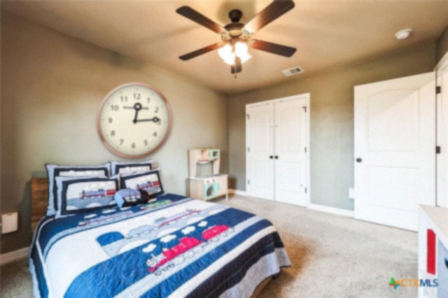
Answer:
12:14
